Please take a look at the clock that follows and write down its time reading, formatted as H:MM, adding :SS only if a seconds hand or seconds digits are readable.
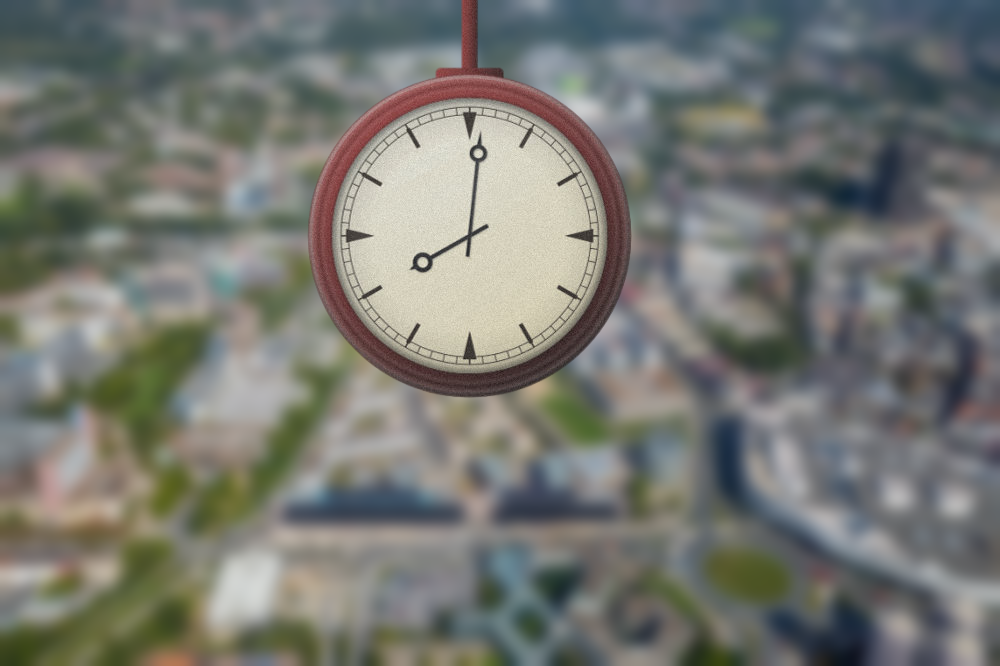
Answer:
8:01
